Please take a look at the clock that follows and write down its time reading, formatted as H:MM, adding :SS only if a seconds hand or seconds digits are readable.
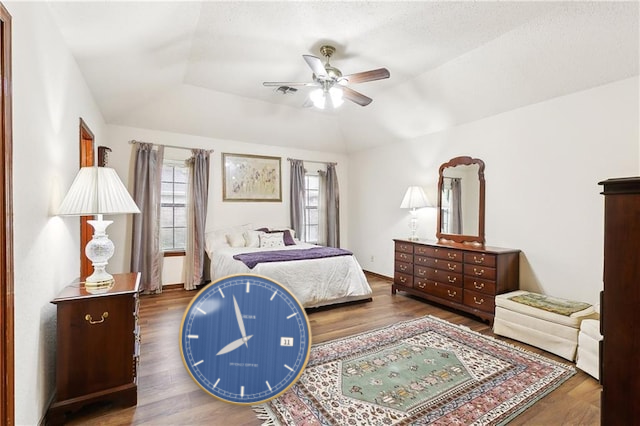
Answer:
7:57
